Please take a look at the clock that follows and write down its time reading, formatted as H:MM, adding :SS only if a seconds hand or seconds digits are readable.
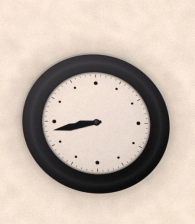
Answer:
8:43
